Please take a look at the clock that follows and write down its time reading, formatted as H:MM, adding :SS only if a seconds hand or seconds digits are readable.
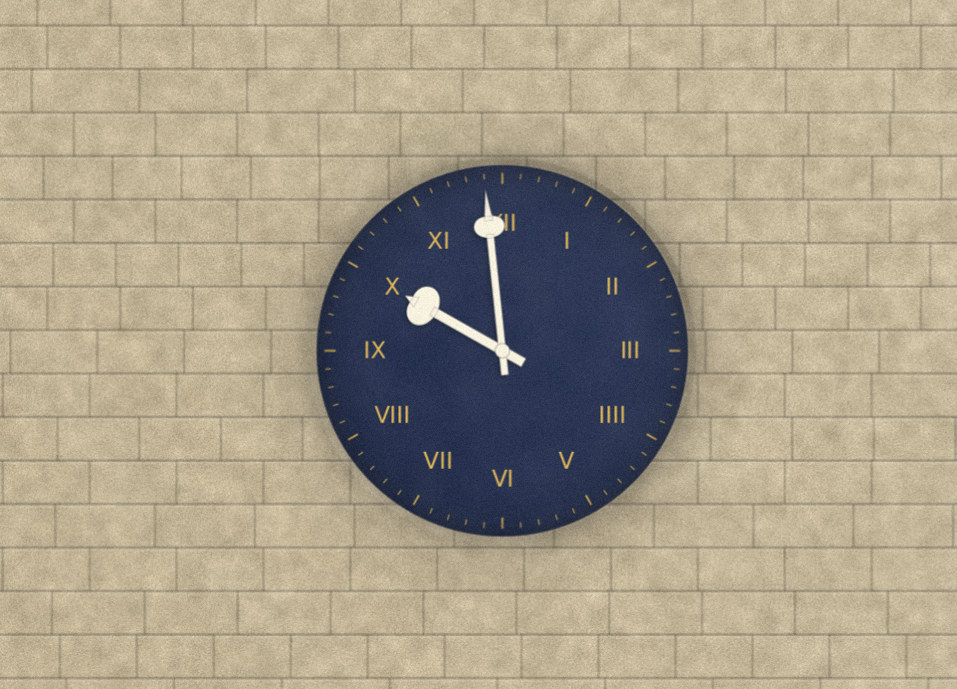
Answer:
9:59
